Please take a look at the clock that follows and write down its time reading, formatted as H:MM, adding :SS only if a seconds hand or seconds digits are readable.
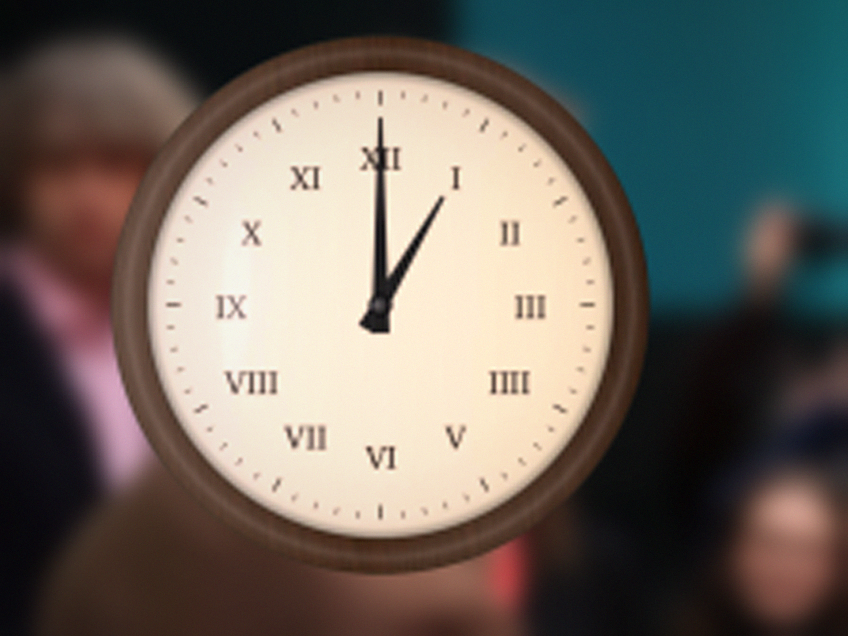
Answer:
1:00
